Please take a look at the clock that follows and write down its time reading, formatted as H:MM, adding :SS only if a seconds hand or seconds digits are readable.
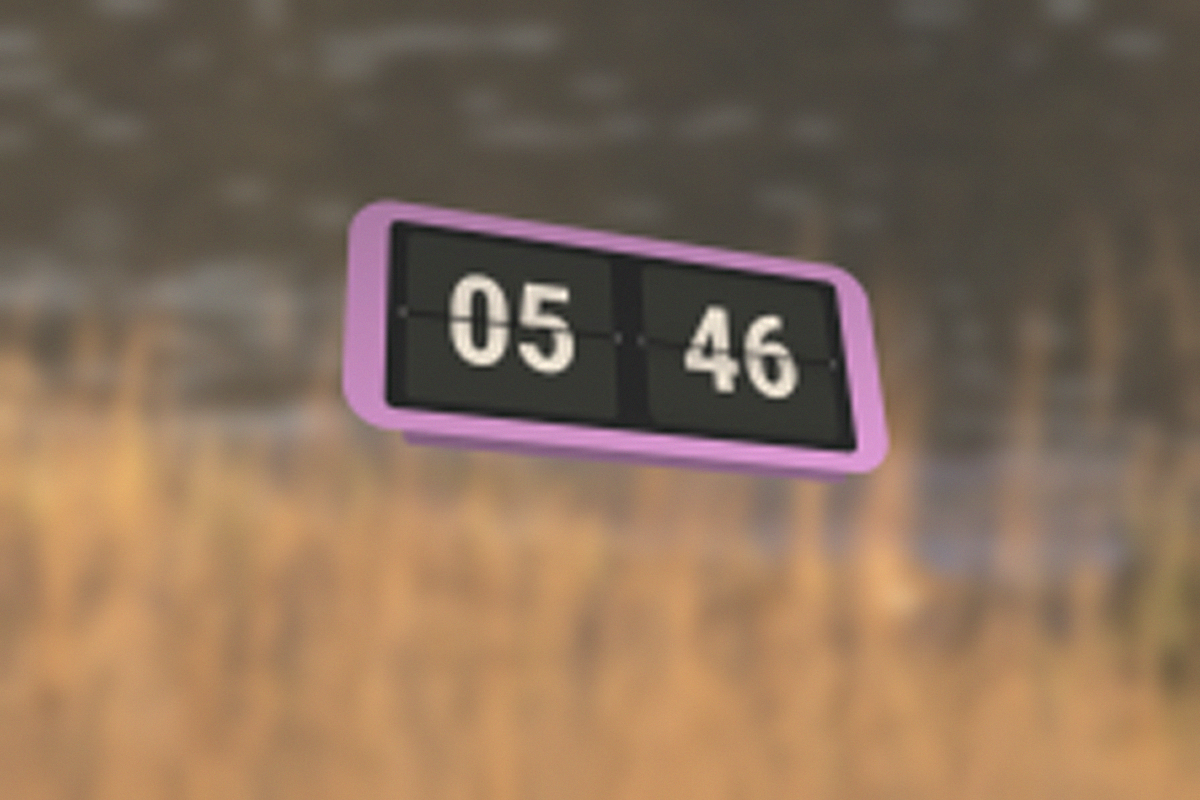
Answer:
5:46
